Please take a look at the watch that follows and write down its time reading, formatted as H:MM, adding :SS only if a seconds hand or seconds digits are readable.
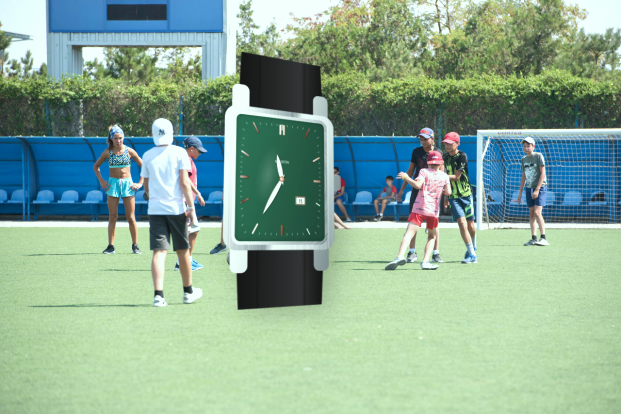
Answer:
11:35
